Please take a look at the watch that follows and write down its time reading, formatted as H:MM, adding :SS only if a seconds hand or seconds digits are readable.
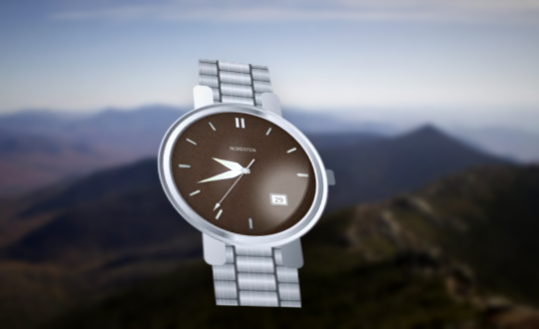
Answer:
9:41:36
